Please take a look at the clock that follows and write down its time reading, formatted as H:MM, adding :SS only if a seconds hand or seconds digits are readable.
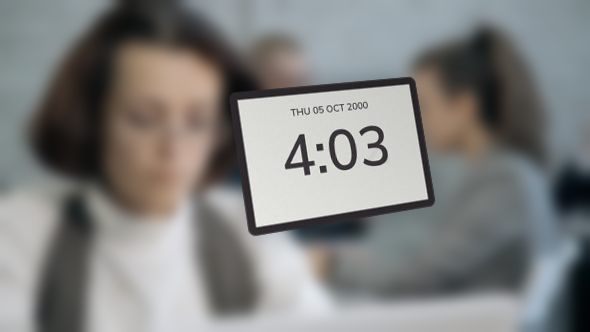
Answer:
4:03
